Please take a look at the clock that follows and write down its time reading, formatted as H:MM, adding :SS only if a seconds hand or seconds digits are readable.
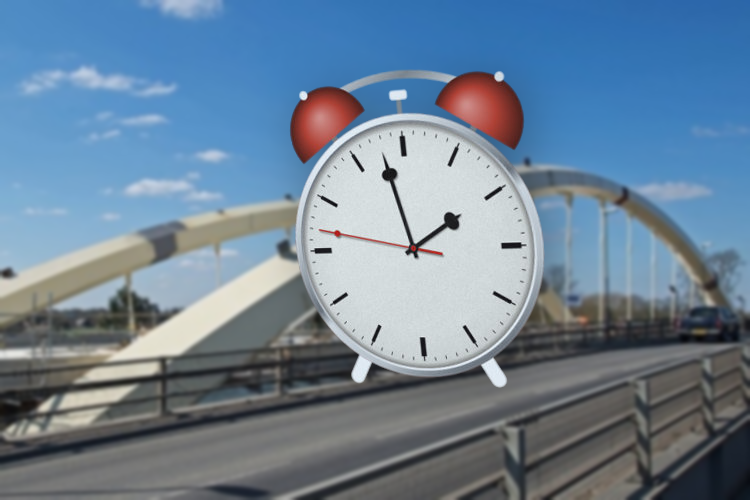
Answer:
1:57:47
